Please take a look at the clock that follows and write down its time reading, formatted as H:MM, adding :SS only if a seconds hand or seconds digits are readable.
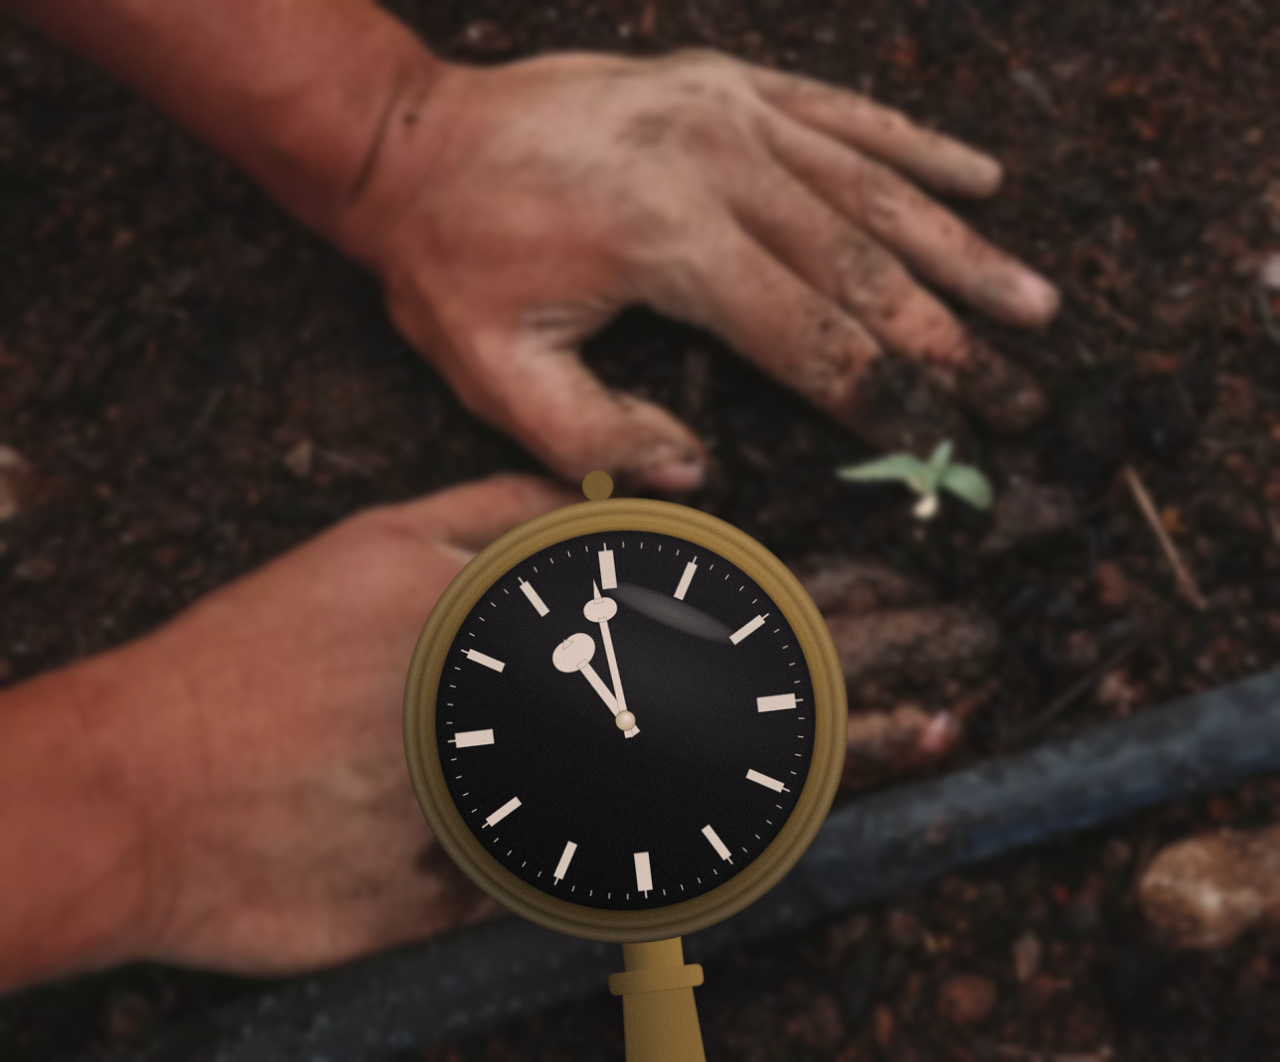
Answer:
10:59
